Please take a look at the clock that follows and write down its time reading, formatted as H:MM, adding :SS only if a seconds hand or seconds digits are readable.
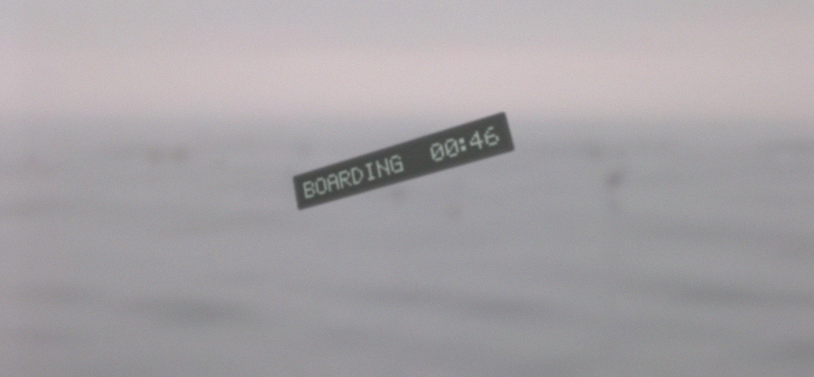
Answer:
0:46
